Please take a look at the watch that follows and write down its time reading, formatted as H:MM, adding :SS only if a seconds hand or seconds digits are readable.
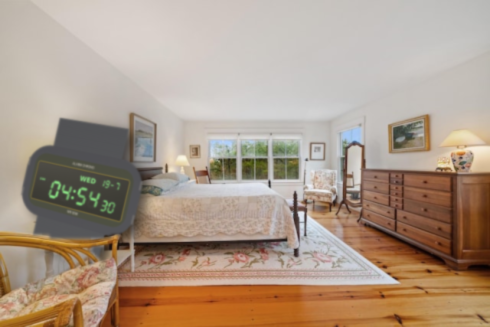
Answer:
4:54:30
